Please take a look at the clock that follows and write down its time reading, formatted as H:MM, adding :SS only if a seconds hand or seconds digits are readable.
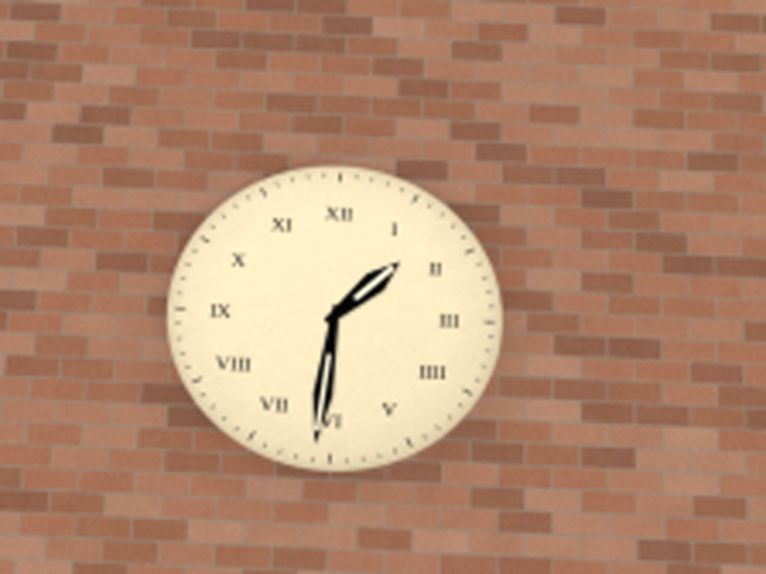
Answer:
1:31
